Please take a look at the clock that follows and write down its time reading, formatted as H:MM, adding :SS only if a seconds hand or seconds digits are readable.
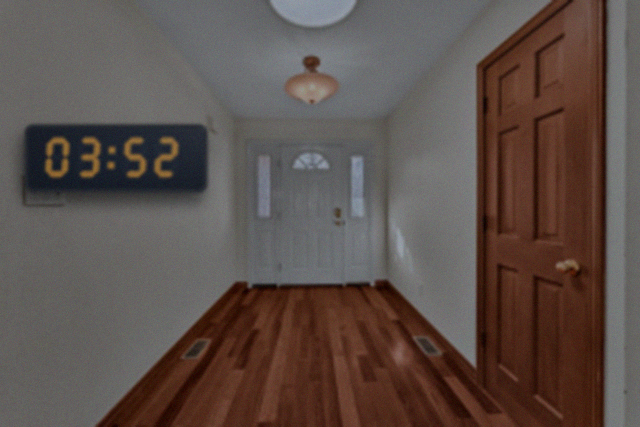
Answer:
3:52
